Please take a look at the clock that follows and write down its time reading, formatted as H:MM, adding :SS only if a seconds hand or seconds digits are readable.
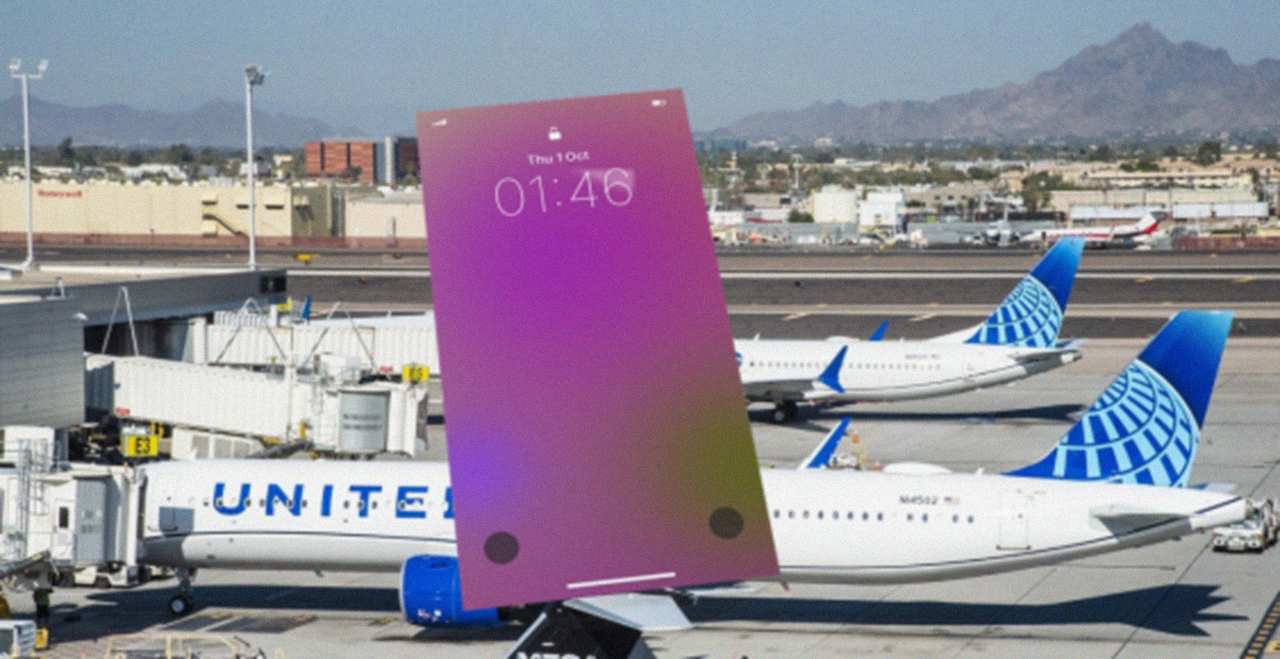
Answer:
1:46
